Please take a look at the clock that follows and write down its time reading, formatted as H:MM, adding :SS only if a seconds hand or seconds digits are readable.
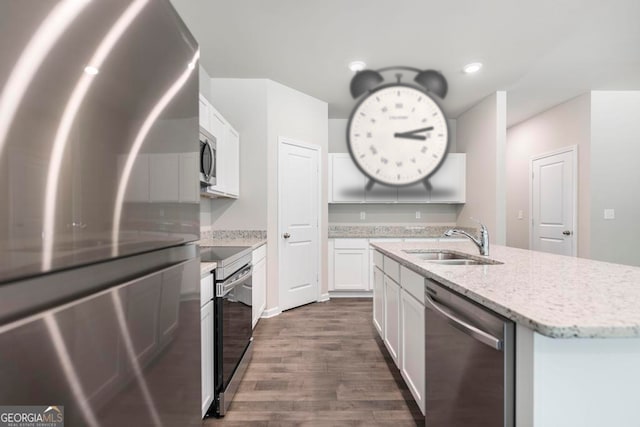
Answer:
3:13
